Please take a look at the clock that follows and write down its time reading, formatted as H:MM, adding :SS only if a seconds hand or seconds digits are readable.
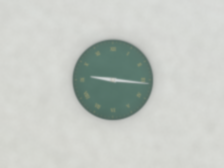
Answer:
9:16
